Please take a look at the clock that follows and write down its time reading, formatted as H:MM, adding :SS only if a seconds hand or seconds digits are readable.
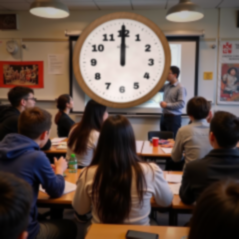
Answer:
12:00
